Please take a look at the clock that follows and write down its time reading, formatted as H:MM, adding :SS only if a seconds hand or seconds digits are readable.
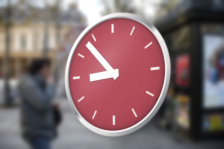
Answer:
8:53
